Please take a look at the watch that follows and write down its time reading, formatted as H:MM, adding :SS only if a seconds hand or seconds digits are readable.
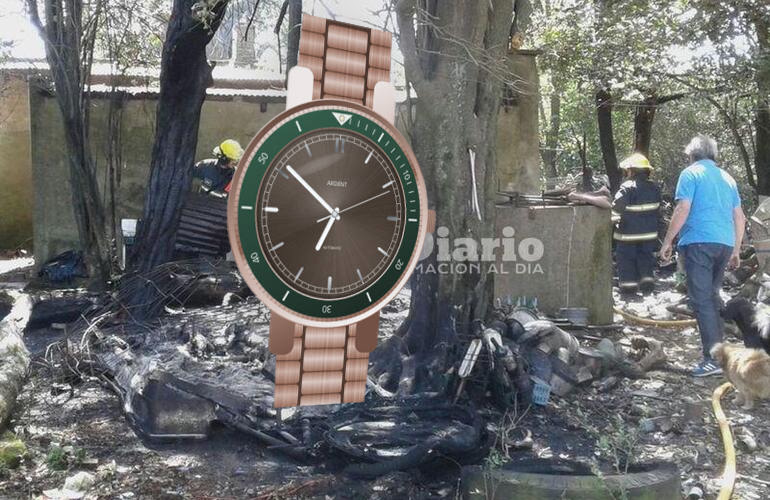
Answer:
6:51:11
